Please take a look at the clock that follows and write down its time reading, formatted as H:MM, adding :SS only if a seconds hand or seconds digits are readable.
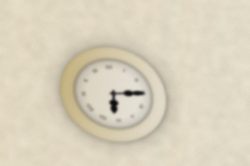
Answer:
6:15
